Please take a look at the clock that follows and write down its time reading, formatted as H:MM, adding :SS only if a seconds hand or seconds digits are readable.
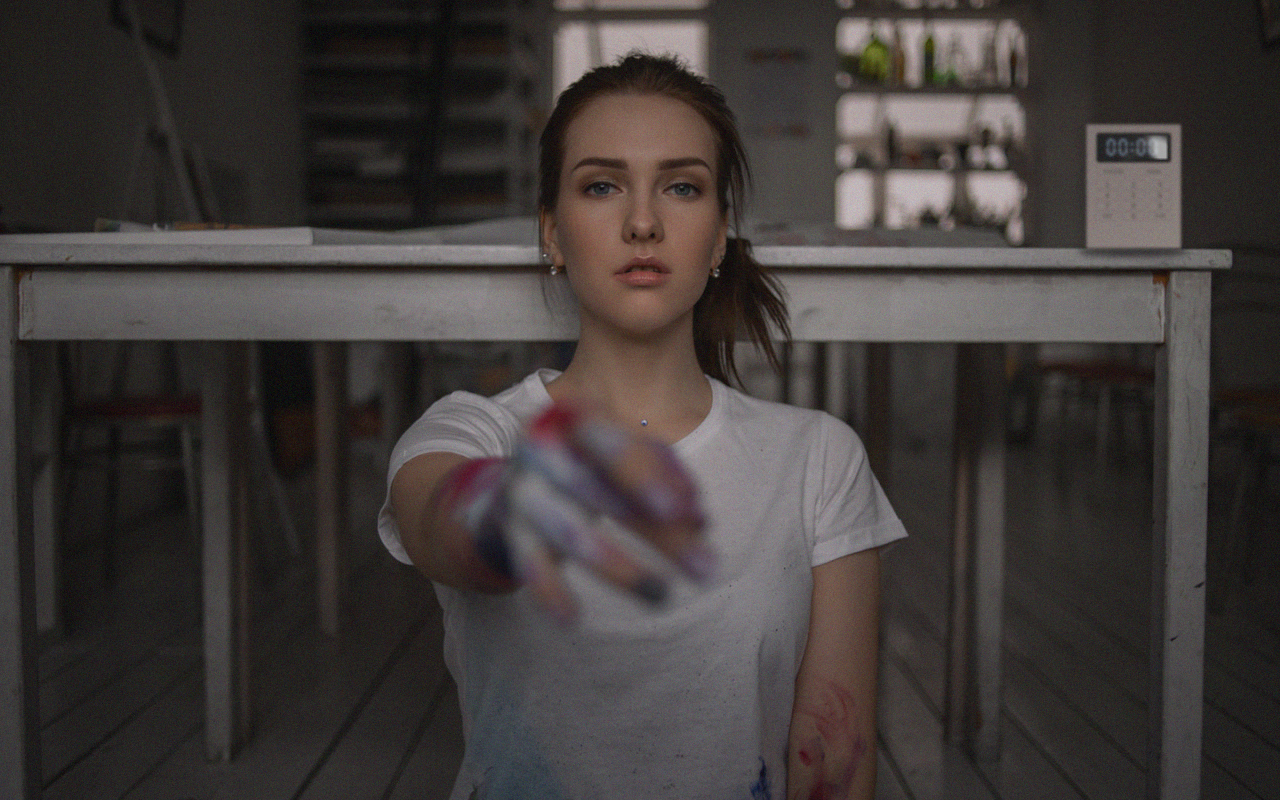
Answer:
0:00
